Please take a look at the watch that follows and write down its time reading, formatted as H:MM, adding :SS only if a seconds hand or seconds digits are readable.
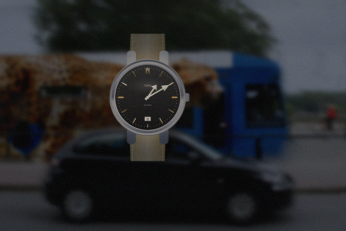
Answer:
1:10
